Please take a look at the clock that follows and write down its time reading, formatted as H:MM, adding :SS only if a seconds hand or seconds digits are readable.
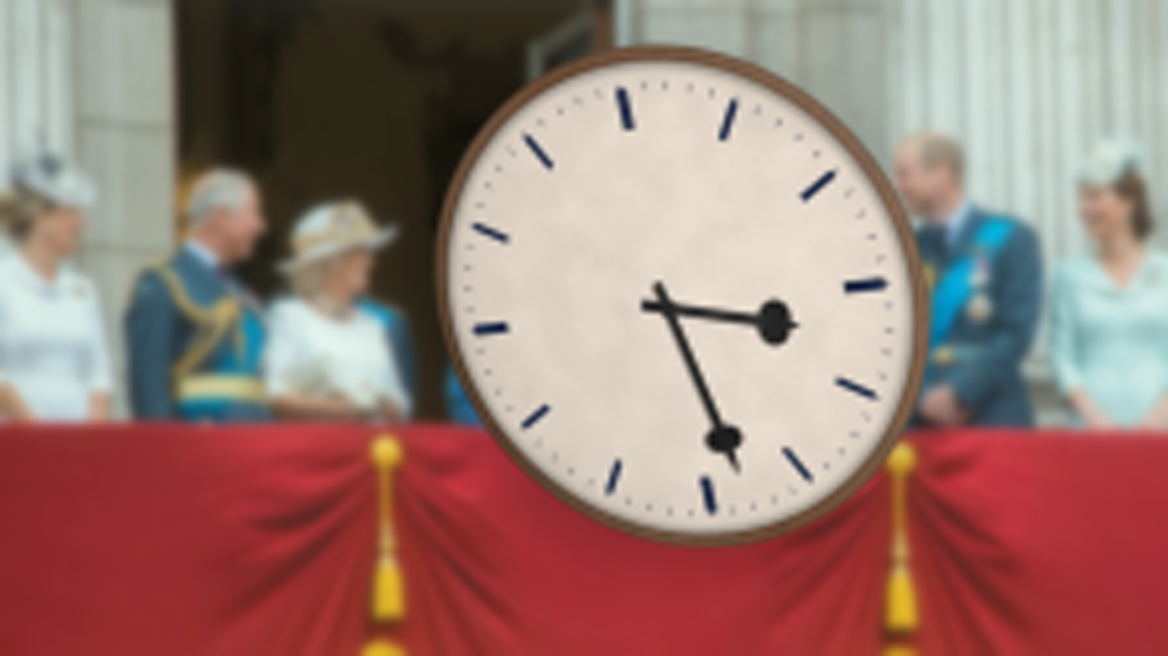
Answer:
3:28
